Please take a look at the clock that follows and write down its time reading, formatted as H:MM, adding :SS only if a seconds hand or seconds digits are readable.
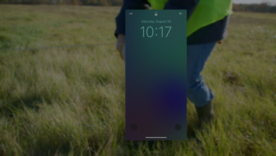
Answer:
10:17
